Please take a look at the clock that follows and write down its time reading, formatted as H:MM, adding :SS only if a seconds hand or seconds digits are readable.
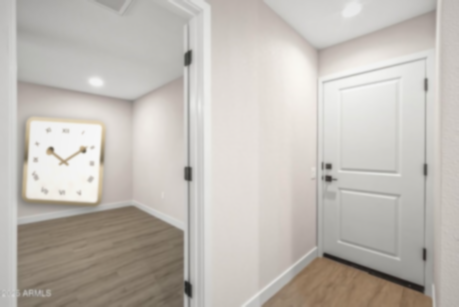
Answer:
10:09
